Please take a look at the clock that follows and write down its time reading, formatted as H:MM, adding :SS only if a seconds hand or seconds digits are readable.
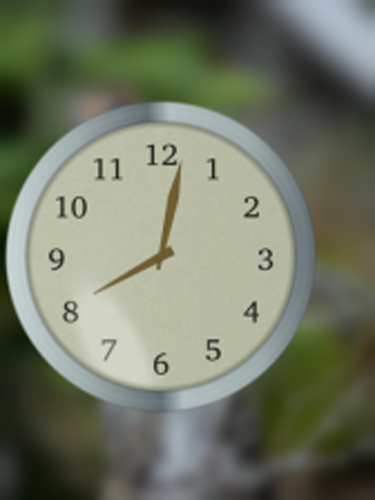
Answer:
8:02
